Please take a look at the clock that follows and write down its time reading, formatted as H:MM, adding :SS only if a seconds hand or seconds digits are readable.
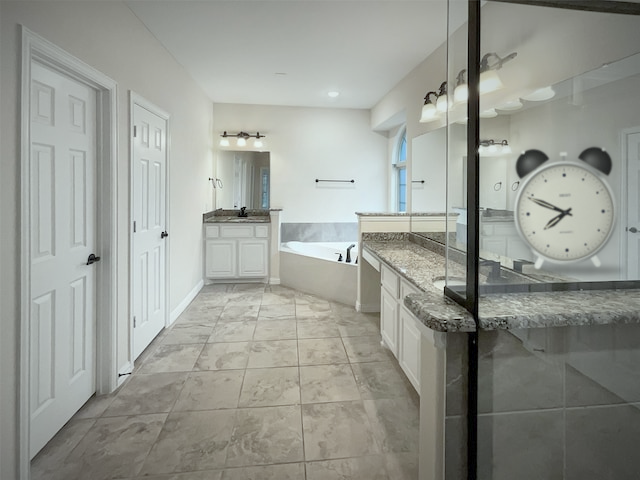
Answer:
7:49
